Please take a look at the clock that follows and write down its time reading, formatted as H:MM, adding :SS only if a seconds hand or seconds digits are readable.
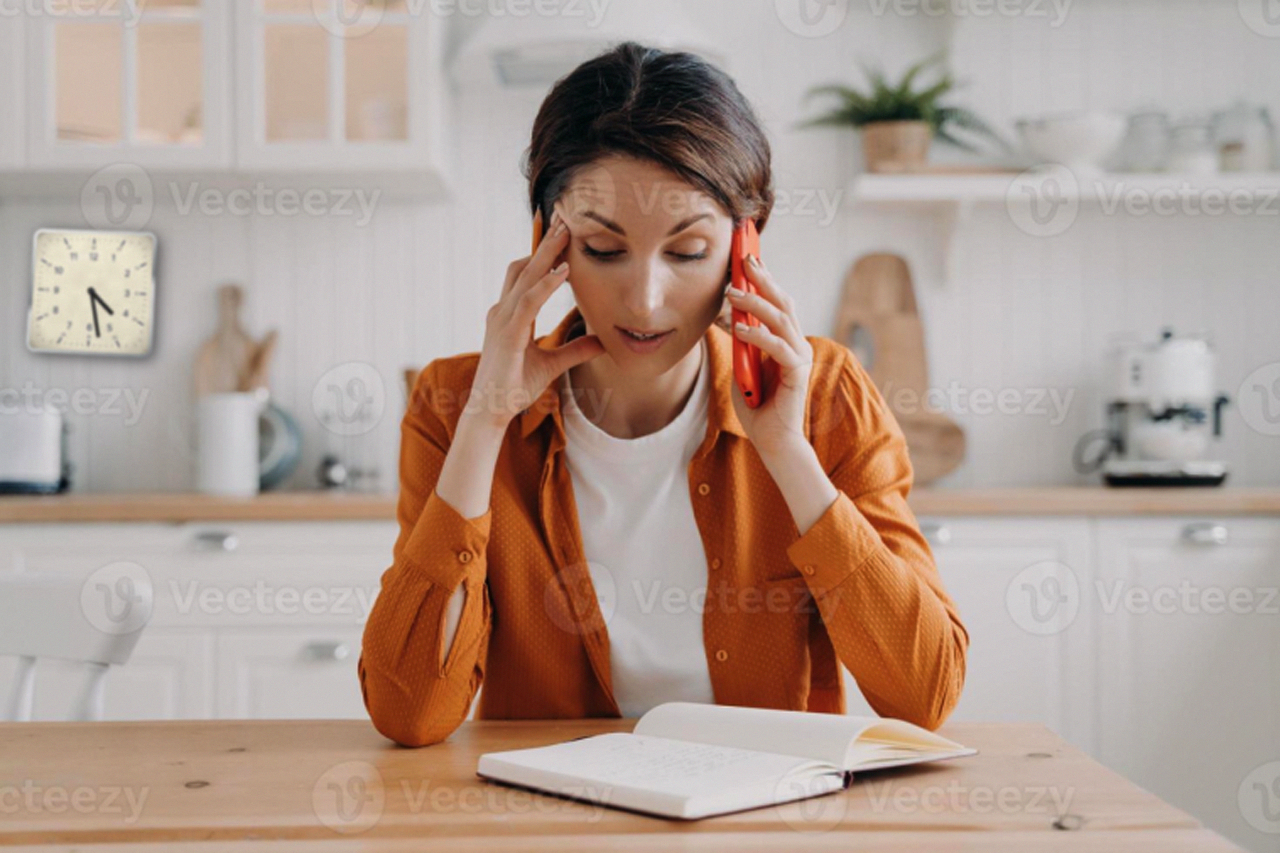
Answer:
4:28
